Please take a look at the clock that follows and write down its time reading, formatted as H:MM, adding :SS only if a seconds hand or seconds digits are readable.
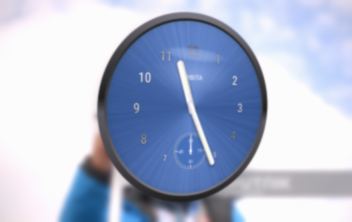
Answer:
11:26
